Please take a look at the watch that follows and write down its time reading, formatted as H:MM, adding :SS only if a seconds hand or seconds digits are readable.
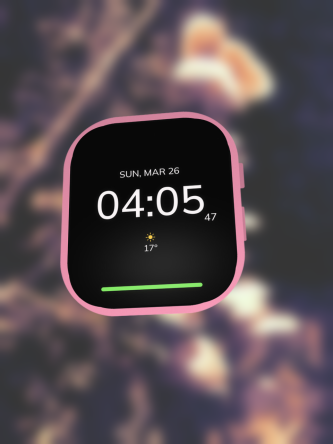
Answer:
4:05:47
